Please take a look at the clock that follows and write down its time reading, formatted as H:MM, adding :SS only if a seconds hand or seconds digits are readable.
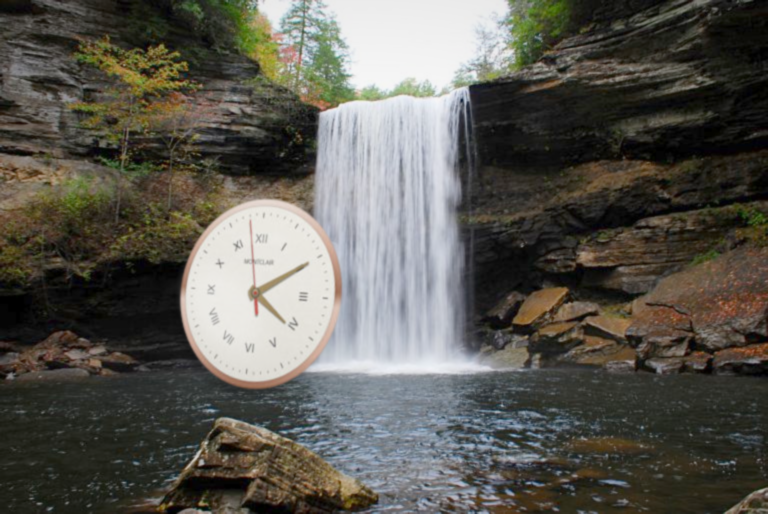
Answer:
4:09:58
